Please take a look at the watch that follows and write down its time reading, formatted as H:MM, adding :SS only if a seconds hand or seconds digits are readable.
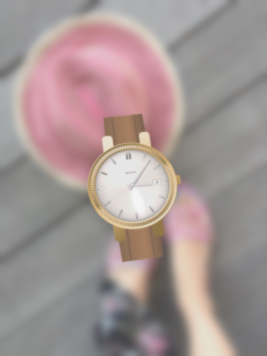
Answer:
3:07
